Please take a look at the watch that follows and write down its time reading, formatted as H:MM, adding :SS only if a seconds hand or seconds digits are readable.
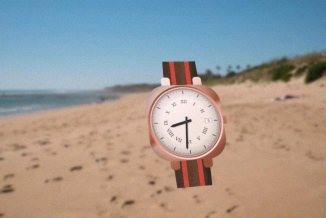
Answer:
8:31
